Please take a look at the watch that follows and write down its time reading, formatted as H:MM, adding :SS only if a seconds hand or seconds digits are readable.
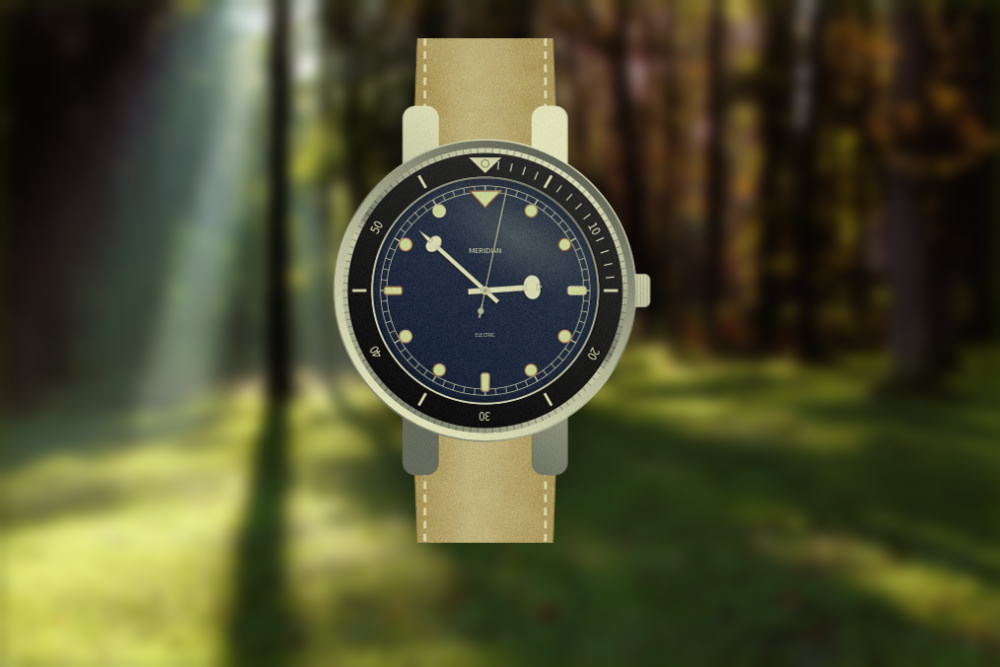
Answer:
2:52:02
